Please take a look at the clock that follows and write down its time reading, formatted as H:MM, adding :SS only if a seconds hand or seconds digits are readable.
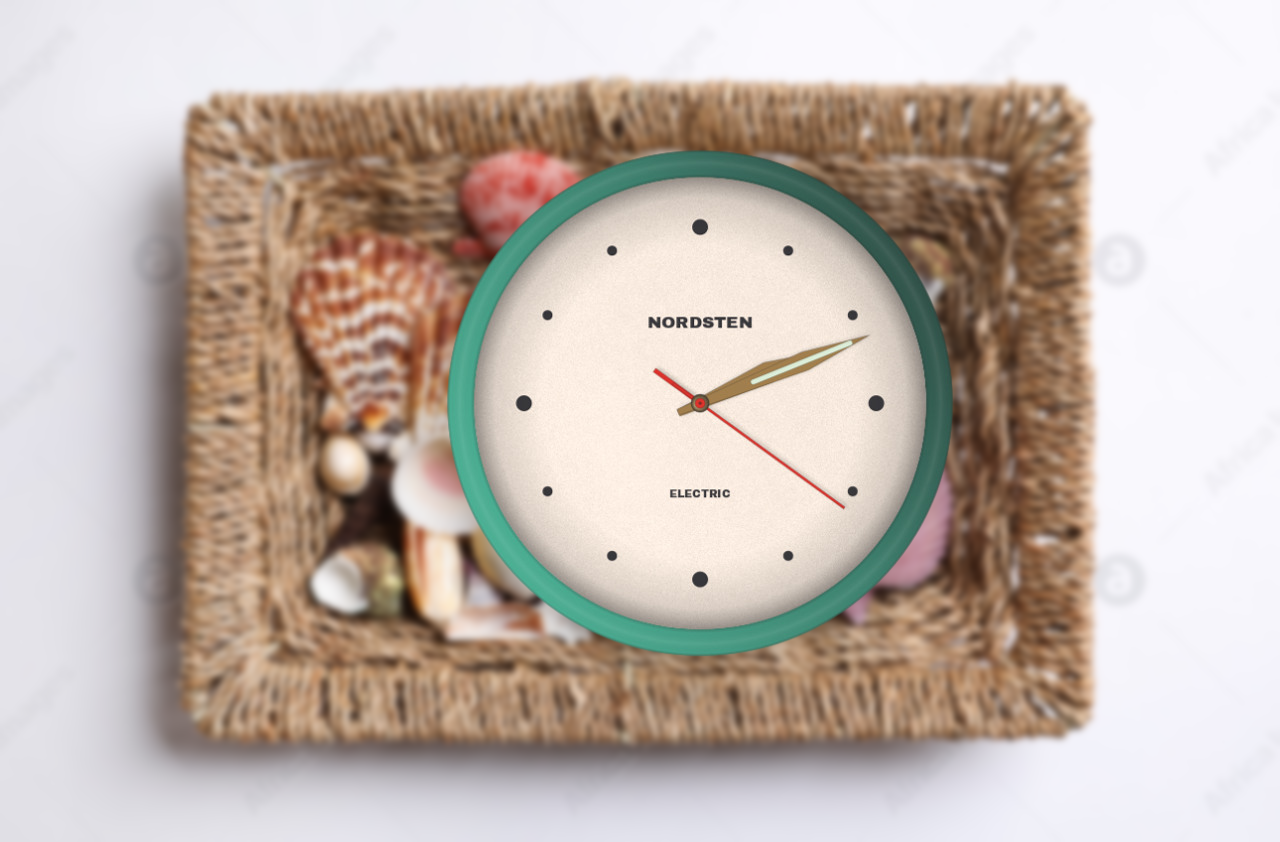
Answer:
2:11:21
